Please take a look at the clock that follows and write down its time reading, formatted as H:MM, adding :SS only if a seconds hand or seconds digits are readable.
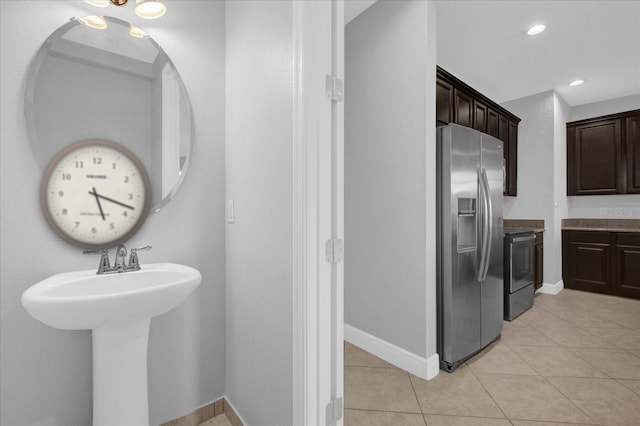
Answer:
5:18
